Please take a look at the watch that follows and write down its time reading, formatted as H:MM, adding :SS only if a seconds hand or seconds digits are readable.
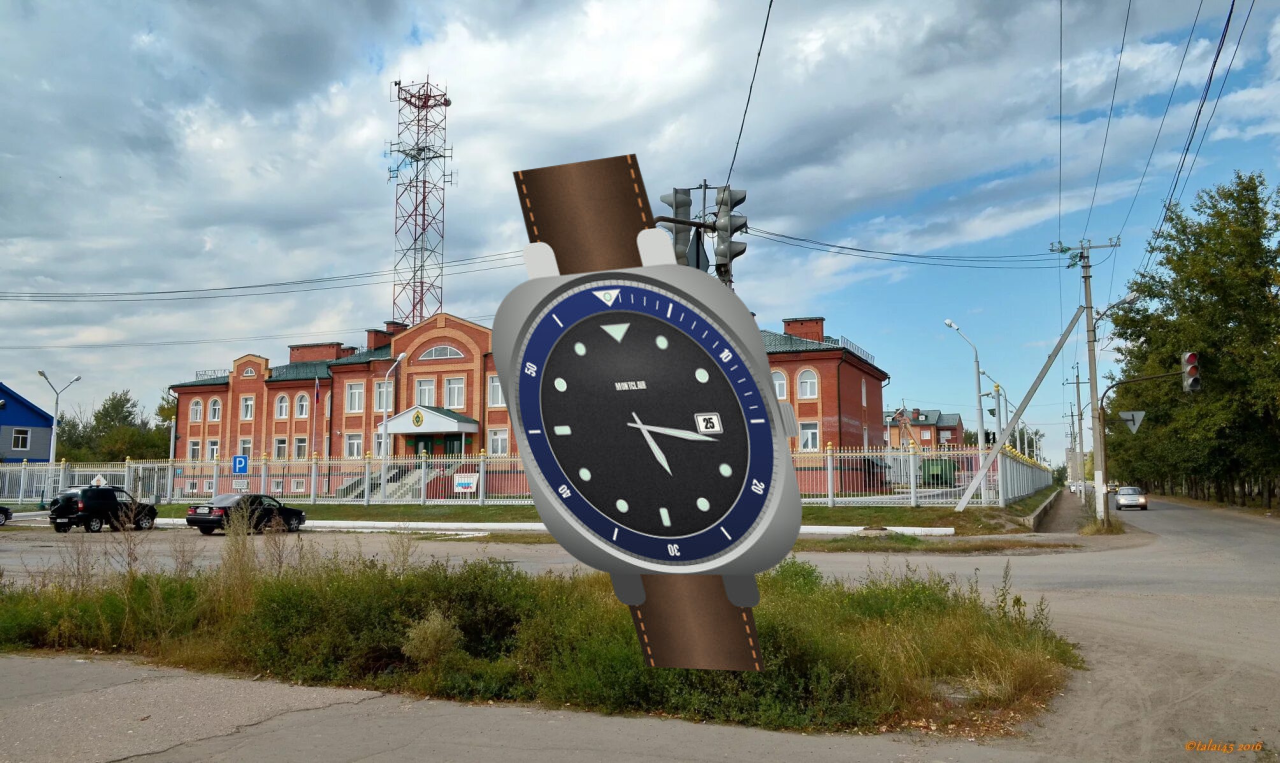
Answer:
5:17
